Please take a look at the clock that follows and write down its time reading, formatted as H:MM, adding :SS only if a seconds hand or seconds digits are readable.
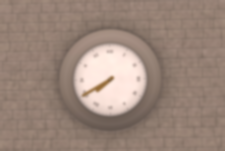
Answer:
7:40
